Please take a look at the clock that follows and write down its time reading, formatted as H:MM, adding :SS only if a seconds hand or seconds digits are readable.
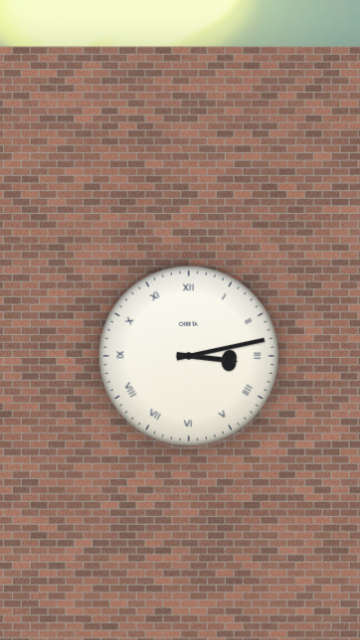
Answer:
3:13
